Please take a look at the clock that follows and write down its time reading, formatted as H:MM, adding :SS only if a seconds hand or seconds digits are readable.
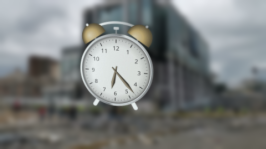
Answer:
6:23
